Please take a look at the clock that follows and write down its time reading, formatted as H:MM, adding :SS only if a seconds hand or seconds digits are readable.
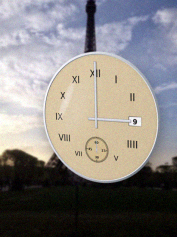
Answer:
3:00
